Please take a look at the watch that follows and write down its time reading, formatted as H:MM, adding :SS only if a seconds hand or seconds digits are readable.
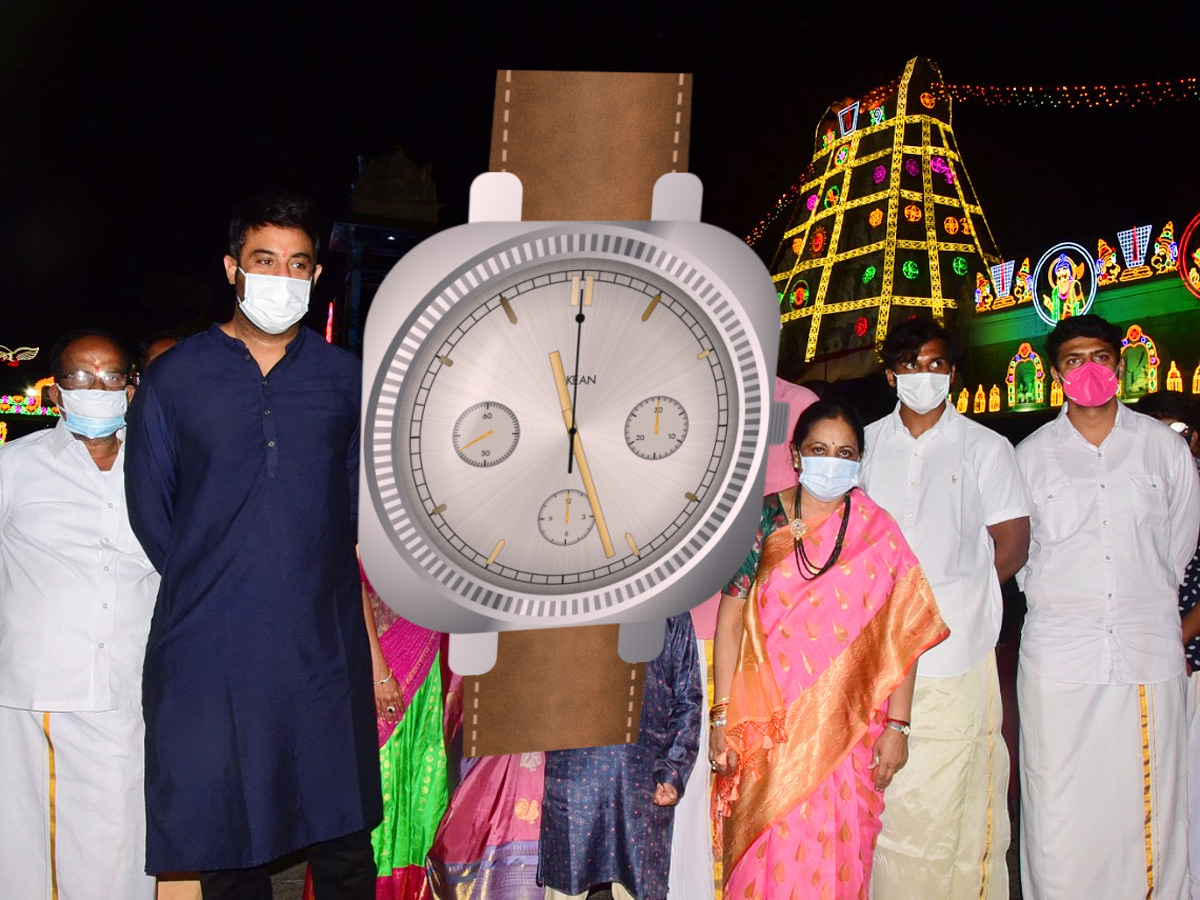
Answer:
11:26:40
